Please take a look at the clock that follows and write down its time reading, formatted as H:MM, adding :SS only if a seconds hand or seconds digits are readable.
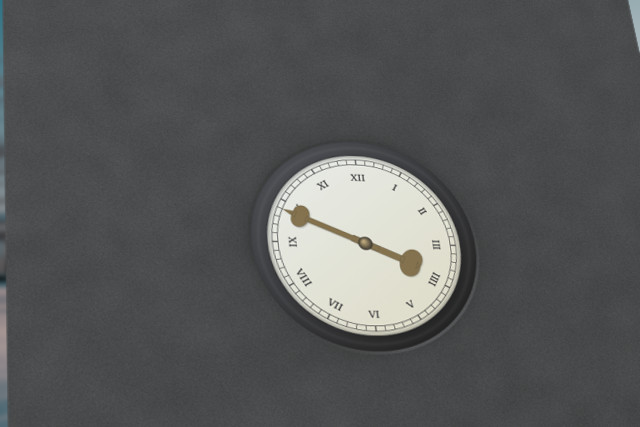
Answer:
3:49
